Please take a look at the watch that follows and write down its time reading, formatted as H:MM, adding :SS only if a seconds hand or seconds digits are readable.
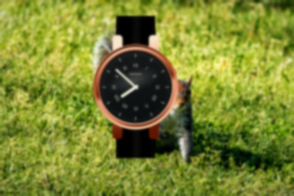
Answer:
7:52
